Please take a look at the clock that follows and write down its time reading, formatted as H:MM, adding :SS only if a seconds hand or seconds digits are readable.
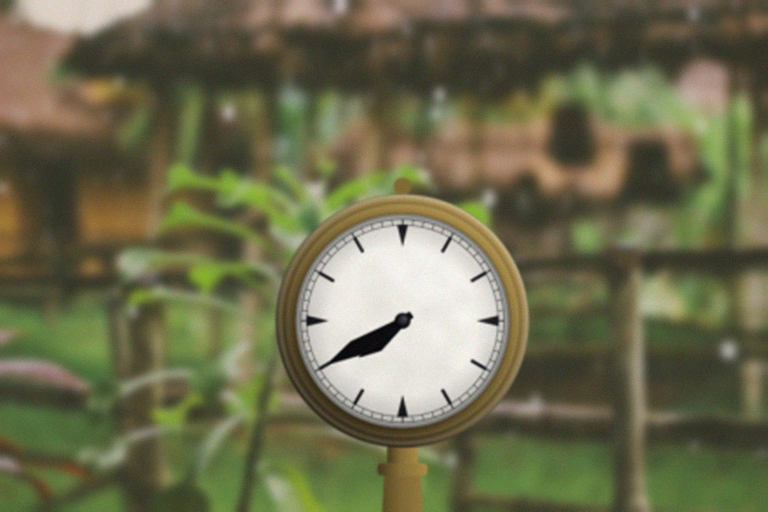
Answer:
7:40
